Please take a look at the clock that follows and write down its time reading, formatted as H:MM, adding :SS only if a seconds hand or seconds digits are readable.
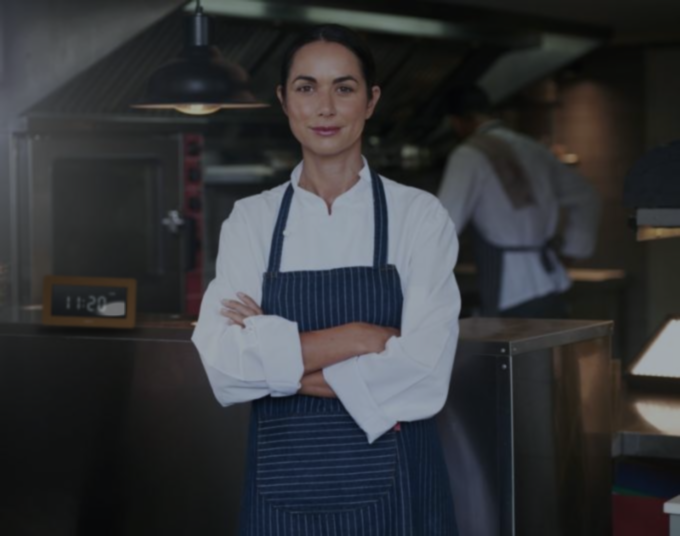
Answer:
11:20
